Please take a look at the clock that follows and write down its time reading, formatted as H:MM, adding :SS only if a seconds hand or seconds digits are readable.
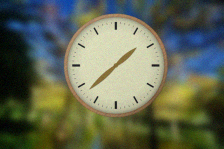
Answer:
1:38
